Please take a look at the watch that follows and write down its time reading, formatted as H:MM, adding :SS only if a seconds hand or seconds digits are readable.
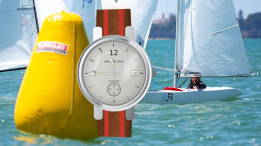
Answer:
11:45
